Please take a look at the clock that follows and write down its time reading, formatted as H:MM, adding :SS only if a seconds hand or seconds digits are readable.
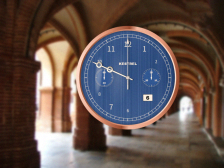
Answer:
9:49
